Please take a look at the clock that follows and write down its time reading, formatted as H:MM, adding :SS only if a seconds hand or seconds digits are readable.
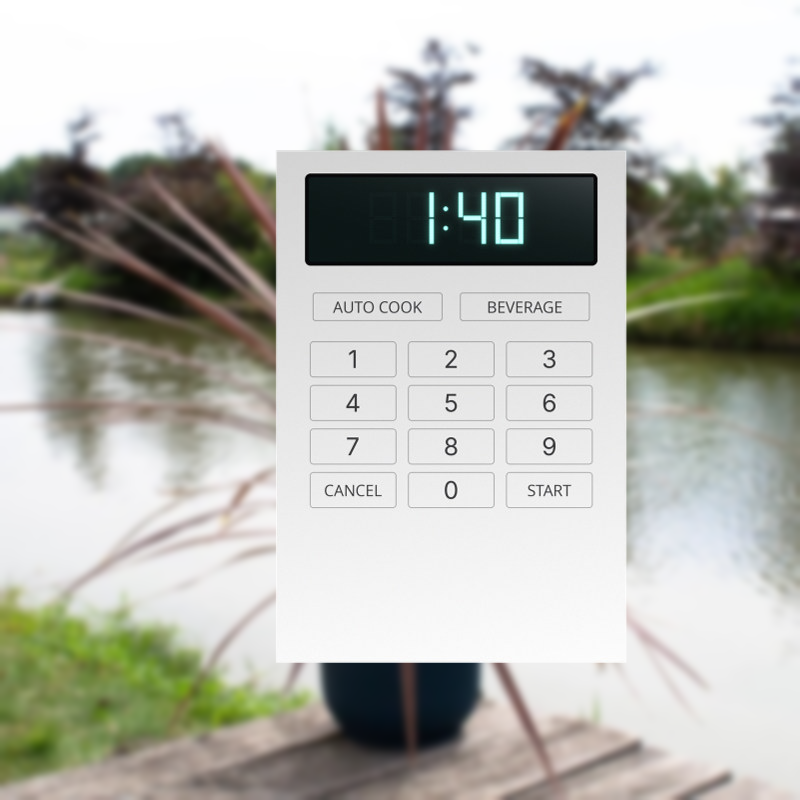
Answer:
1:40
